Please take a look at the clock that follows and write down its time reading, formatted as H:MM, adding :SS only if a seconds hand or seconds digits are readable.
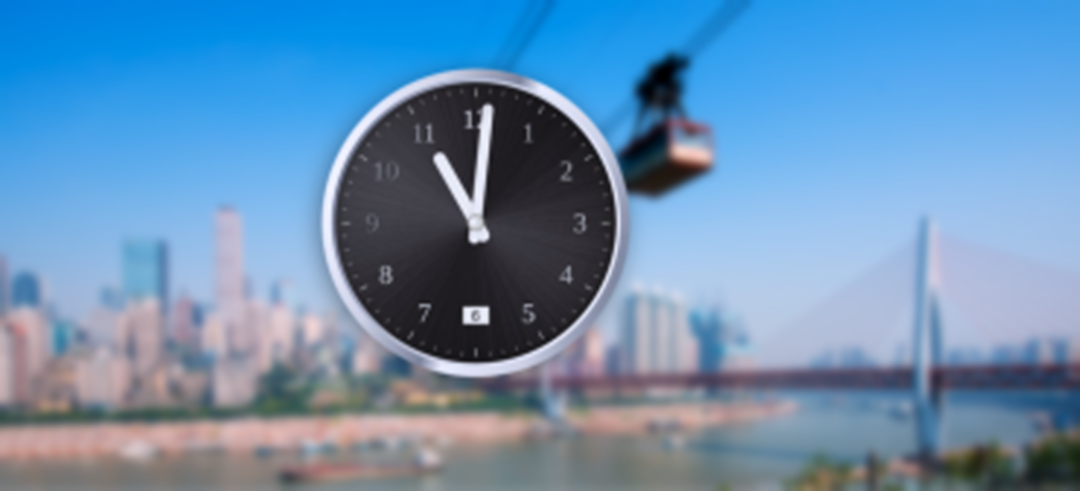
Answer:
11:01
